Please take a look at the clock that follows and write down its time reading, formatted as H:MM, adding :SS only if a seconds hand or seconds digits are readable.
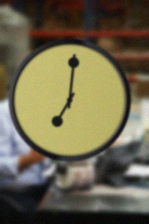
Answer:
7:01
